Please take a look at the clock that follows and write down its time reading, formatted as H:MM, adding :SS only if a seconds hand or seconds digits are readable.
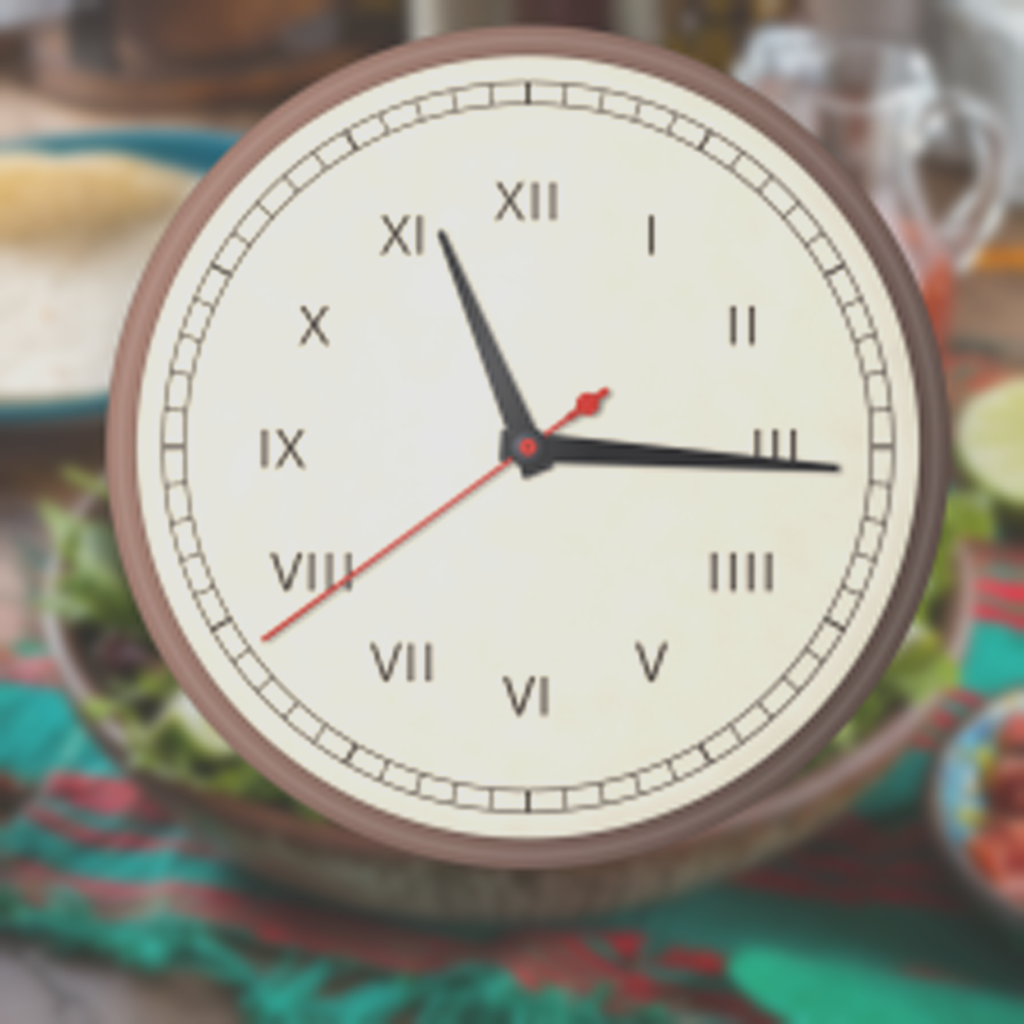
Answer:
11:15:39
